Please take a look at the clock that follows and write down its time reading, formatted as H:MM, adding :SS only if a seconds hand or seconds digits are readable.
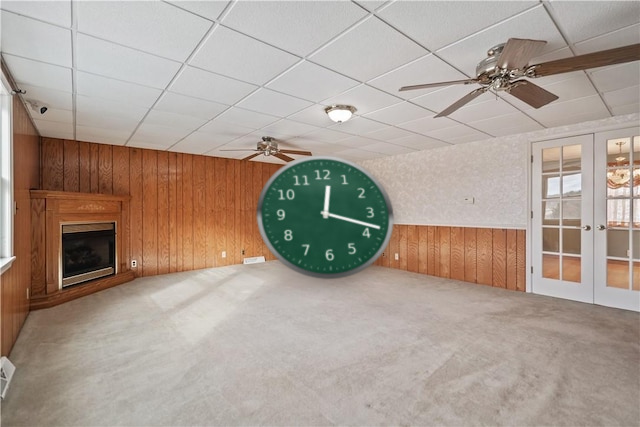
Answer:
12:18
